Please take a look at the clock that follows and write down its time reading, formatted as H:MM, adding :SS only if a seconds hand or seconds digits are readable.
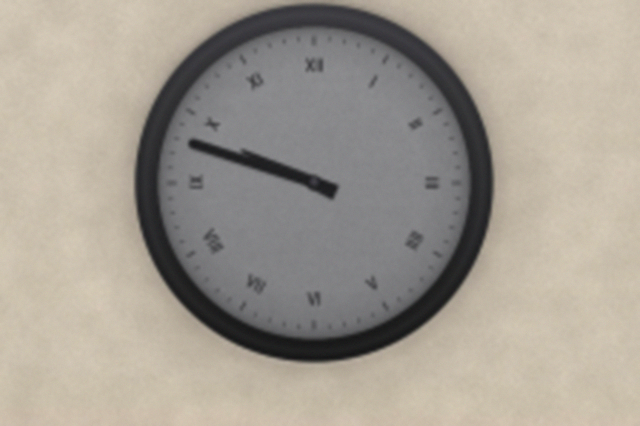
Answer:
9:48
